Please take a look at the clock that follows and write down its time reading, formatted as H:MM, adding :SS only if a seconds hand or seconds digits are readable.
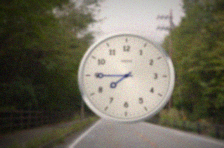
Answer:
7:45
